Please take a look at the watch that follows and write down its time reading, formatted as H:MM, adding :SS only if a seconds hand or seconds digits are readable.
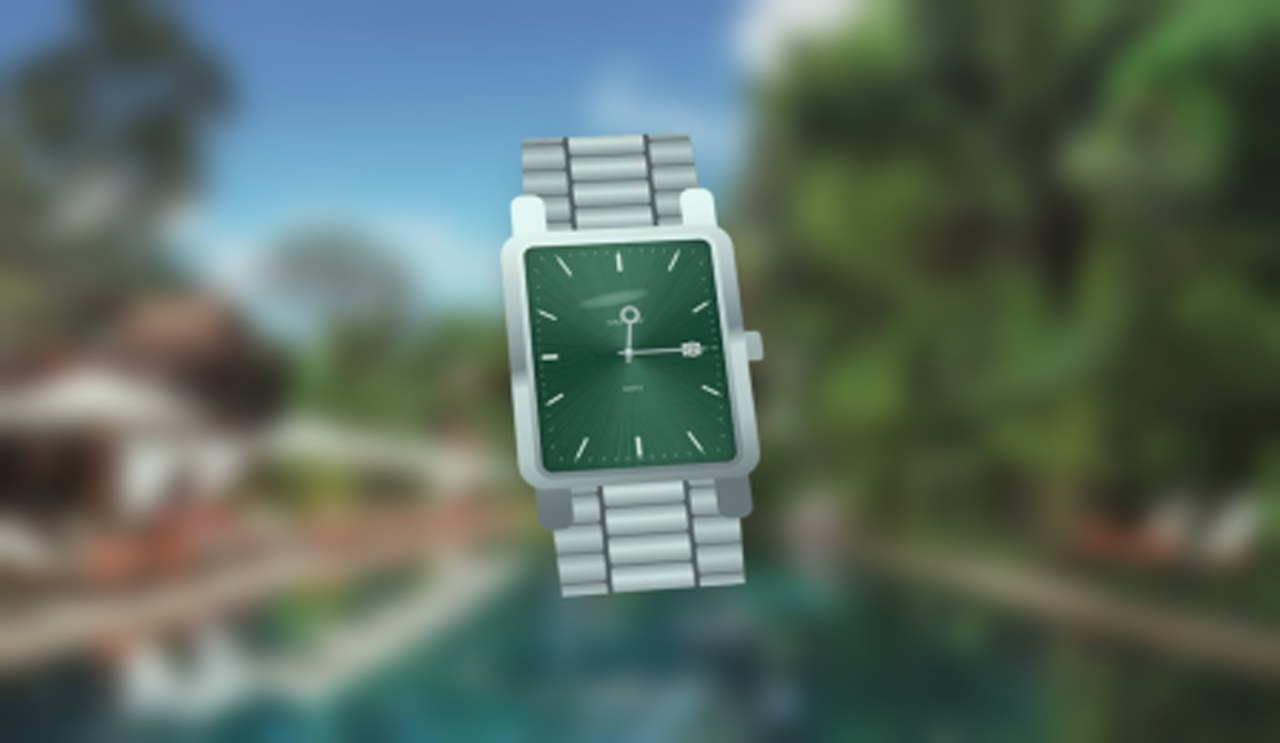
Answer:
12:15
